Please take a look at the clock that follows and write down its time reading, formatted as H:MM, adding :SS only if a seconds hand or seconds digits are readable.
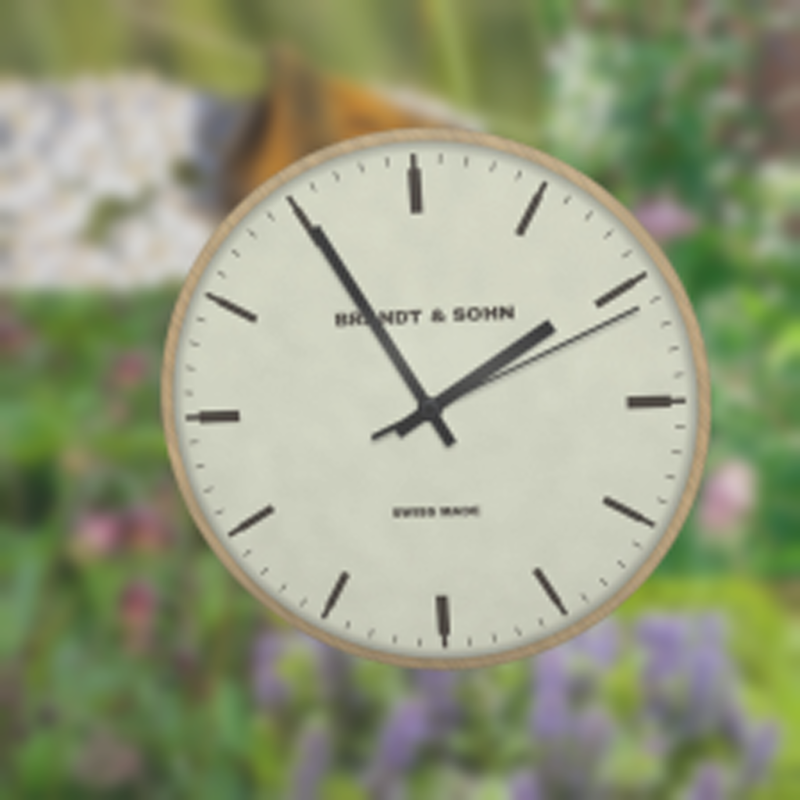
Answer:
1:55:11
